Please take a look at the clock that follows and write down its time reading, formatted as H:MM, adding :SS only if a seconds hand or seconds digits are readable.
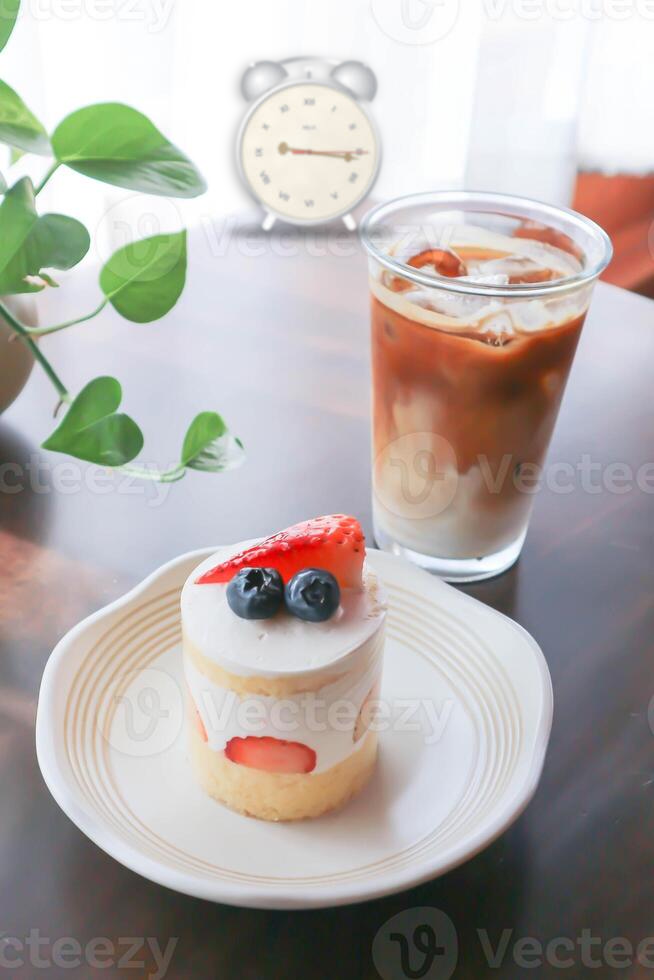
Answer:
9:16:15
